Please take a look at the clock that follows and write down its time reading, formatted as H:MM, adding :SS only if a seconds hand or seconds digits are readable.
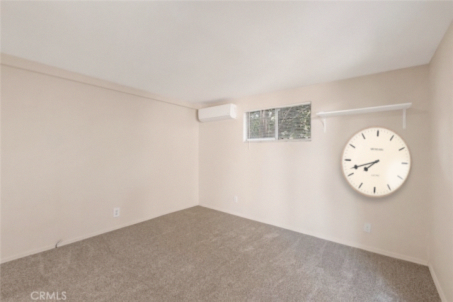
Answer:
7:42
